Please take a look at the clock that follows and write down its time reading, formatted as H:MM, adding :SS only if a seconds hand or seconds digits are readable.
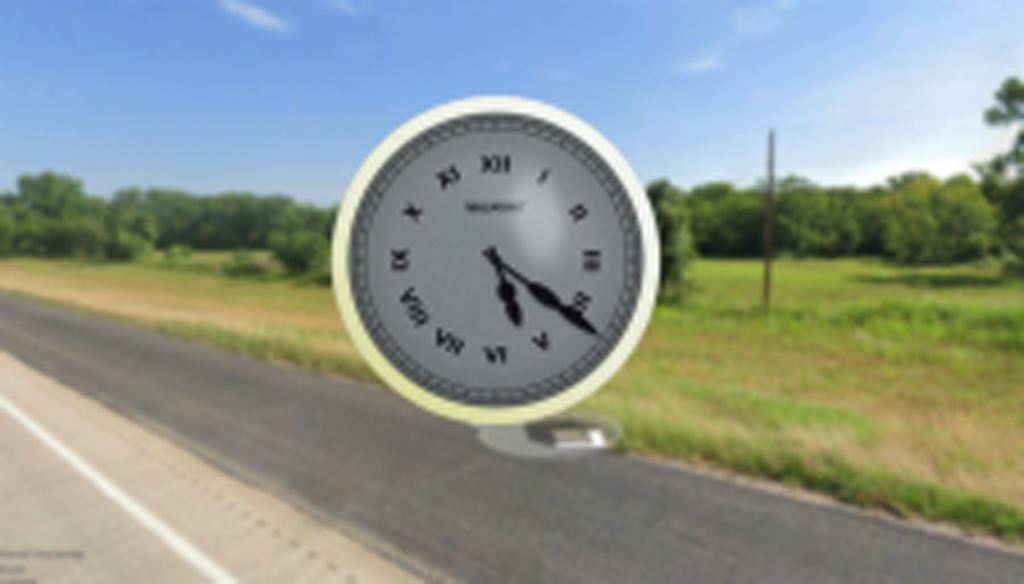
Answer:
5:21
